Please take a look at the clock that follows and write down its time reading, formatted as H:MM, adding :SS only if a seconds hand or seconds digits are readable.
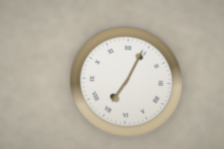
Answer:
7:04
